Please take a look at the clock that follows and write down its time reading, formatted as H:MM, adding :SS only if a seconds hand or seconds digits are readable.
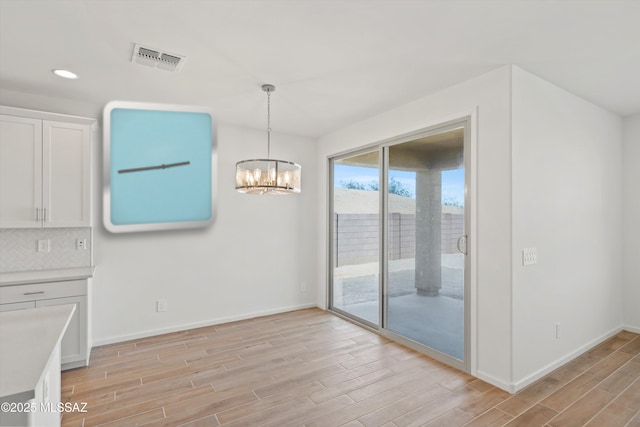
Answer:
2:44
